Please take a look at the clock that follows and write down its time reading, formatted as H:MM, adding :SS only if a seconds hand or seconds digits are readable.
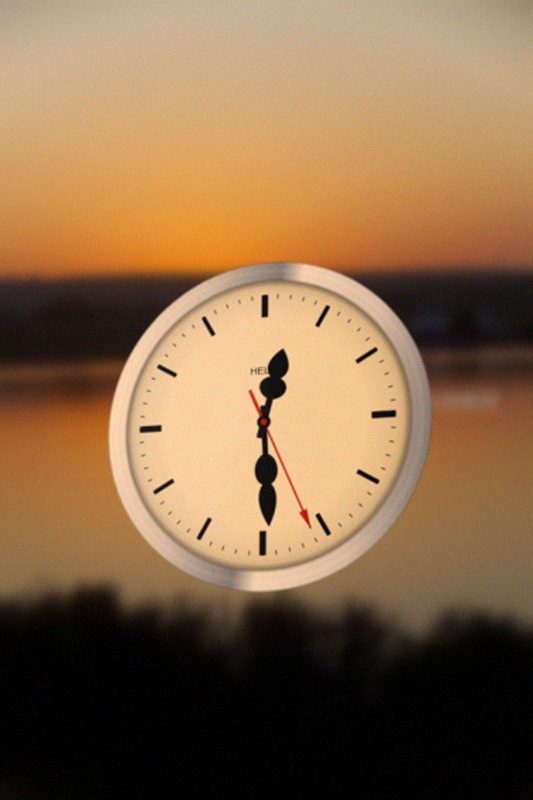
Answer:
12:29:26
